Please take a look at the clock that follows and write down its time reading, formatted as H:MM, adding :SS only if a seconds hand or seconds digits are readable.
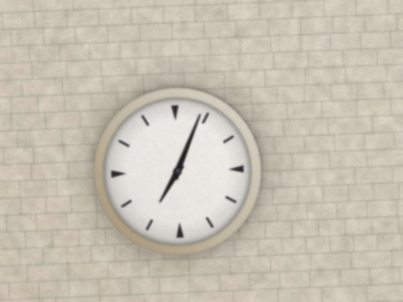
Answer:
7:04
